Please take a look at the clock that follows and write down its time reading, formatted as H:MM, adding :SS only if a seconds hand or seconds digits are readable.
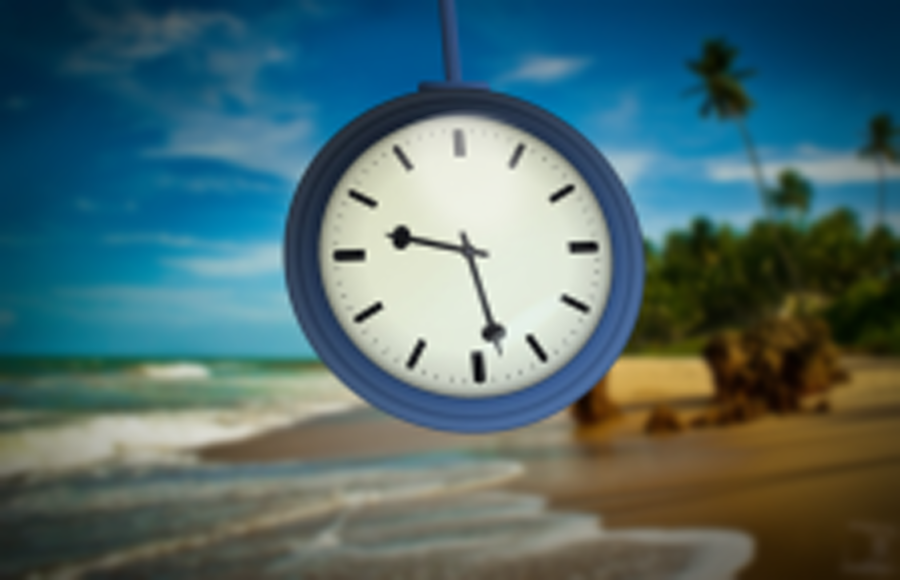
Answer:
9:28
